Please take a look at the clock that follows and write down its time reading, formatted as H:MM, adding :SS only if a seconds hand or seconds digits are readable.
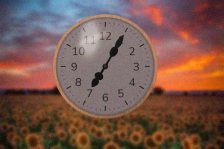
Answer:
7:05
